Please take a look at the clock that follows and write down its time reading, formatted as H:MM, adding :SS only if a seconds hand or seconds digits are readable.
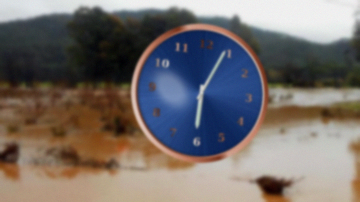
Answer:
6:04
